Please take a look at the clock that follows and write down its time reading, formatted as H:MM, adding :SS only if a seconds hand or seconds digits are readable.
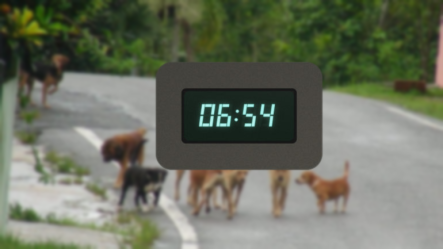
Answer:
6:54
